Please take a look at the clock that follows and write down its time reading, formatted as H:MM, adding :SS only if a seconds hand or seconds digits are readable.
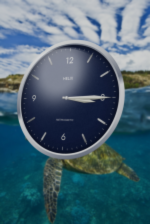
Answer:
3:15
